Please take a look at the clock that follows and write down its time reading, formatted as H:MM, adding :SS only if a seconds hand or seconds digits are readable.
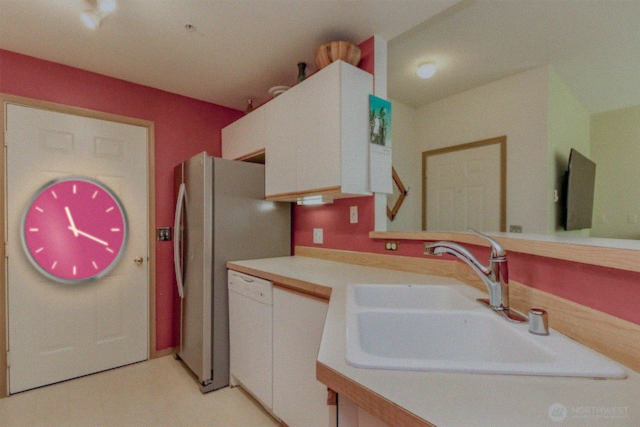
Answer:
11:19
